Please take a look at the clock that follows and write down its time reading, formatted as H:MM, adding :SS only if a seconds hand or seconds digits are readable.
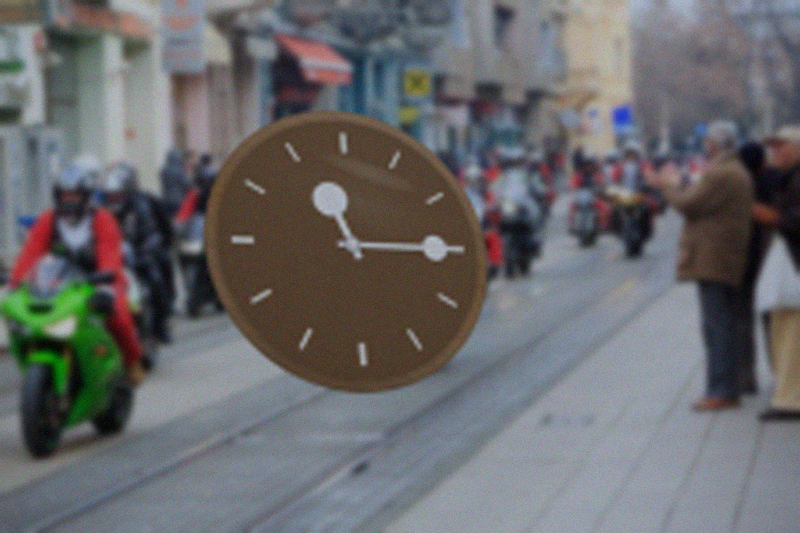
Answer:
11:15
